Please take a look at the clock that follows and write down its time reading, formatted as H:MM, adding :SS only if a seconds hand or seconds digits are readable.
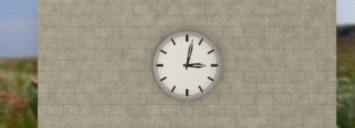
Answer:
3:02
